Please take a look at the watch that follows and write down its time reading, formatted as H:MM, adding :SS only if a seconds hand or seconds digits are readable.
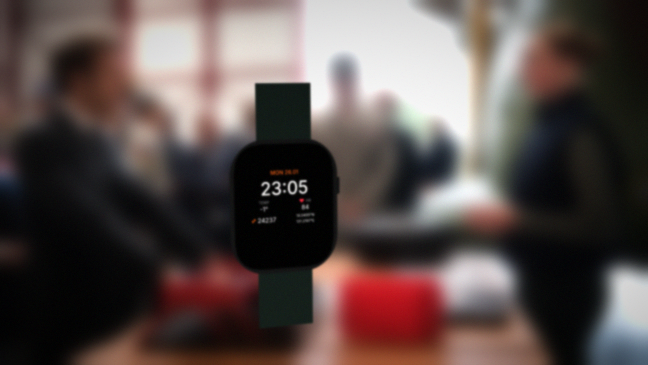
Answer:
23:05
